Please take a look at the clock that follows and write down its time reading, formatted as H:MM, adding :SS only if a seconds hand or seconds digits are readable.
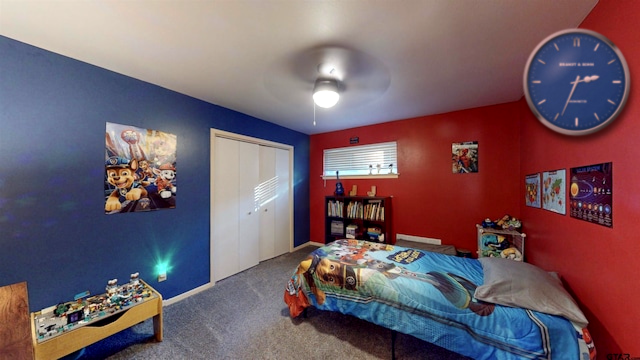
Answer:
2:34
